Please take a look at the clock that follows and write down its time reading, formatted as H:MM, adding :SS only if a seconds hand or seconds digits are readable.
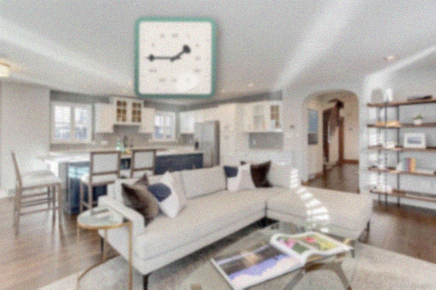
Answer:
1:45
